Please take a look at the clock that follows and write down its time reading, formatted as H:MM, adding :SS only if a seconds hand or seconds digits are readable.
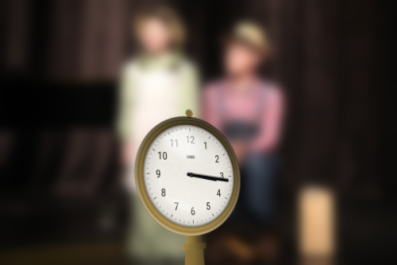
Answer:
3:16
